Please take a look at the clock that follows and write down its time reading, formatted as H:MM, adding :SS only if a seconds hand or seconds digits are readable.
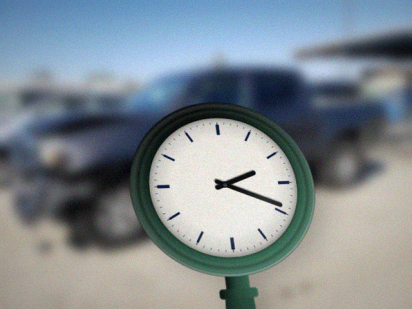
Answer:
2:19
